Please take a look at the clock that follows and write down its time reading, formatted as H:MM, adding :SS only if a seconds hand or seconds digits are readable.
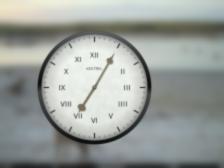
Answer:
7:05
